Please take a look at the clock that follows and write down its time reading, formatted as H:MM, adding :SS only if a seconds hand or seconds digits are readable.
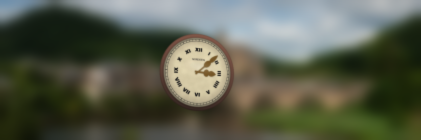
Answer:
3:08
